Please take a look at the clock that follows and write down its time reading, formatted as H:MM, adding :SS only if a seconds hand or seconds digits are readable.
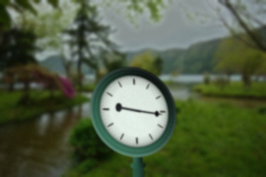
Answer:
9:16
